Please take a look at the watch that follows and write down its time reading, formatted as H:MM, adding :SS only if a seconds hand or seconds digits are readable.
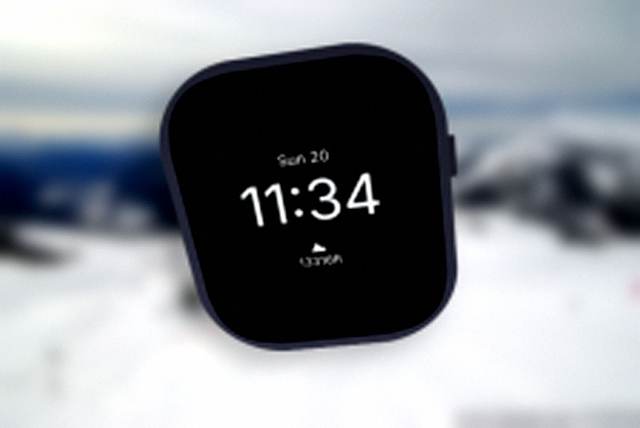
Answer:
11:34
